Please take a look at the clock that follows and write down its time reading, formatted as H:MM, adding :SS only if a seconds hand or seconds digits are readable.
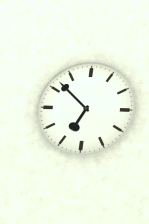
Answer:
6:52
